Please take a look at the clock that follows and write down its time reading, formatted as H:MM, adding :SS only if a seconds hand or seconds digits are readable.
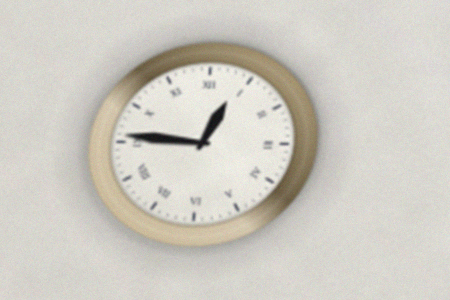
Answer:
12:46
